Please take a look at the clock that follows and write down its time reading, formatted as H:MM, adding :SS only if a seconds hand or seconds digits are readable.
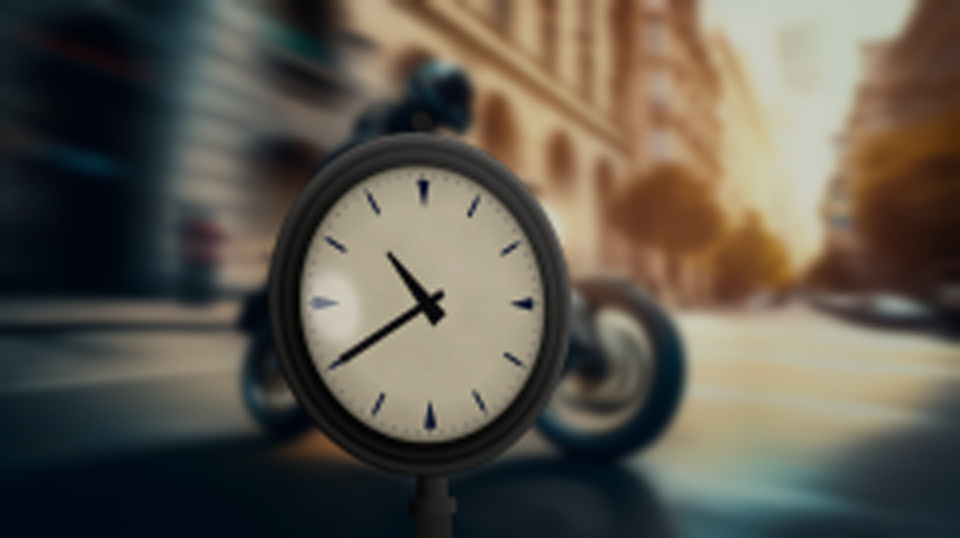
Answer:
10:40
